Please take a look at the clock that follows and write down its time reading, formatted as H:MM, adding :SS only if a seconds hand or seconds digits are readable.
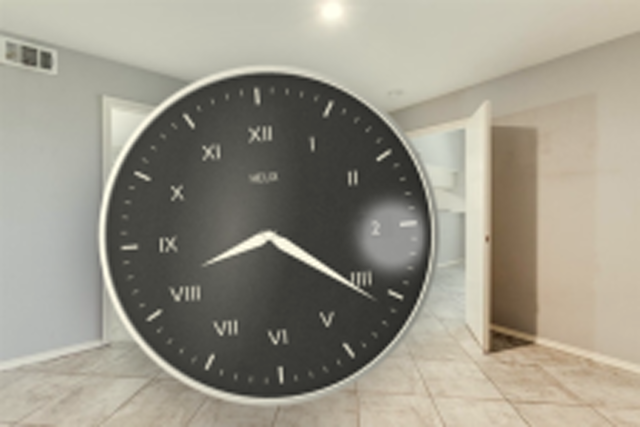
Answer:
8:21
